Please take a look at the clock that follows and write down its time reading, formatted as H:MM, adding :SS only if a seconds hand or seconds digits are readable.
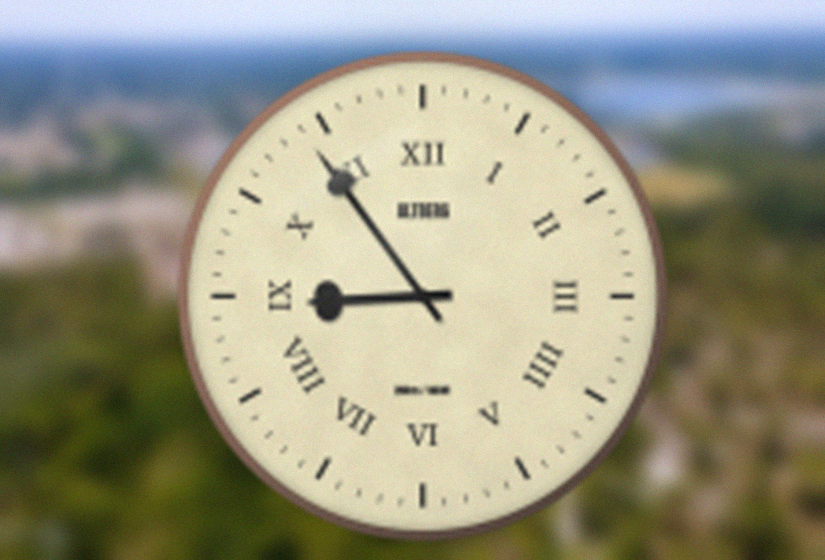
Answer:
8:54
